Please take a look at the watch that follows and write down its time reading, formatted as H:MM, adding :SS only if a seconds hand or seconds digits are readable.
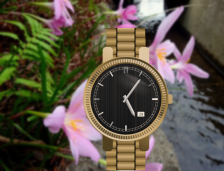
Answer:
5:06
